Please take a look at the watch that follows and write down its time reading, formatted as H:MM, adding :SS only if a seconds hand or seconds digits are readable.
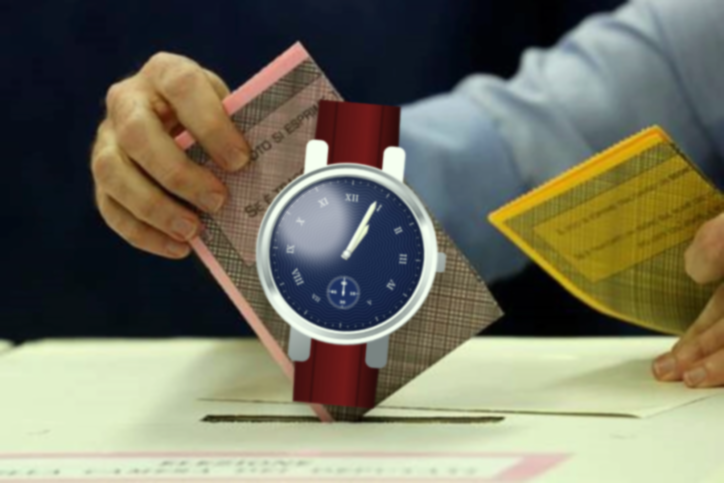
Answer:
1:04
